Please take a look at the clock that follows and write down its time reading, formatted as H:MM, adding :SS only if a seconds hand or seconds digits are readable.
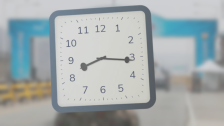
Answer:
8:16
